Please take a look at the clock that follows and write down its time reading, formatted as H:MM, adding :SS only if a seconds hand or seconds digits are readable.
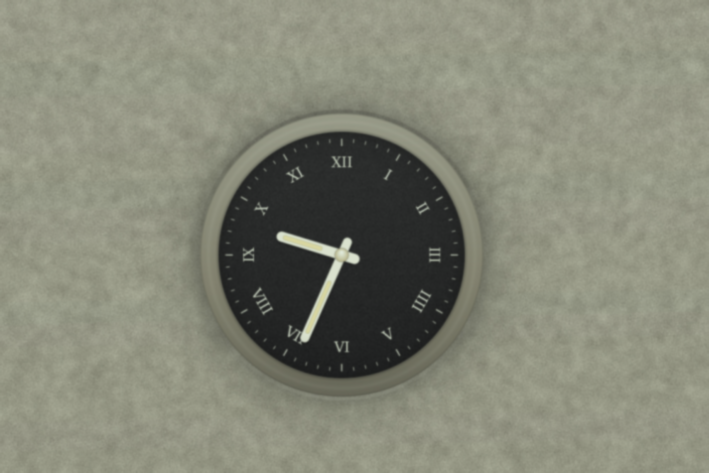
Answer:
9:34
